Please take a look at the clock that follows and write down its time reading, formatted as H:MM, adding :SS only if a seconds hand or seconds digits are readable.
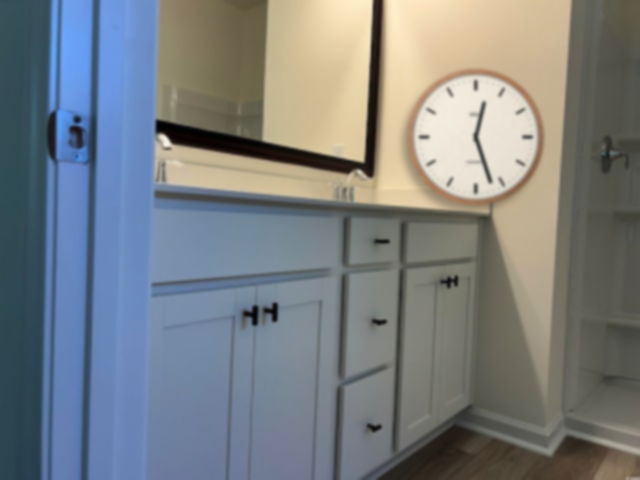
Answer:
12:27
